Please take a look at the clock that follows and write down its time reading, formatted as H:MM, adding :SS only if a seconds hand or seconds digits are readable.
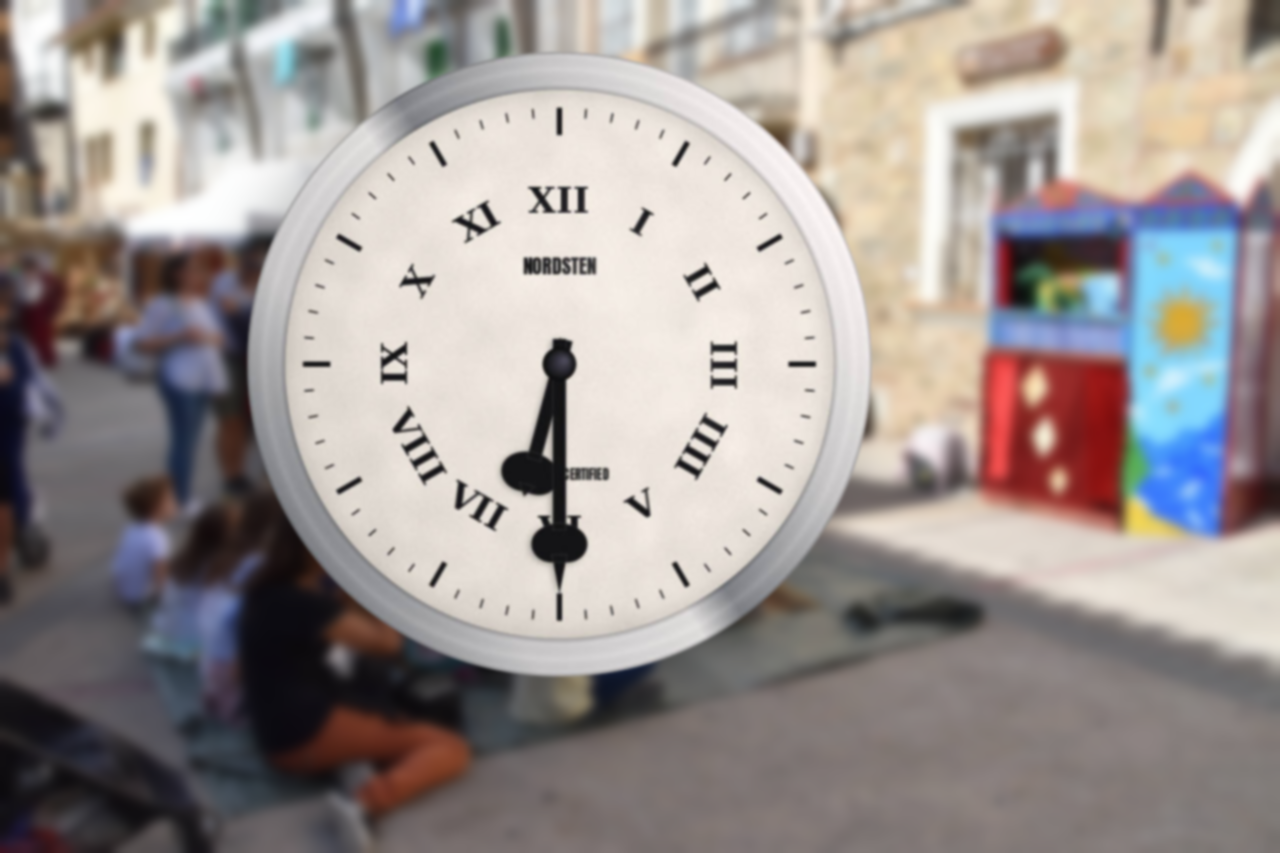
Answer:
6:30
